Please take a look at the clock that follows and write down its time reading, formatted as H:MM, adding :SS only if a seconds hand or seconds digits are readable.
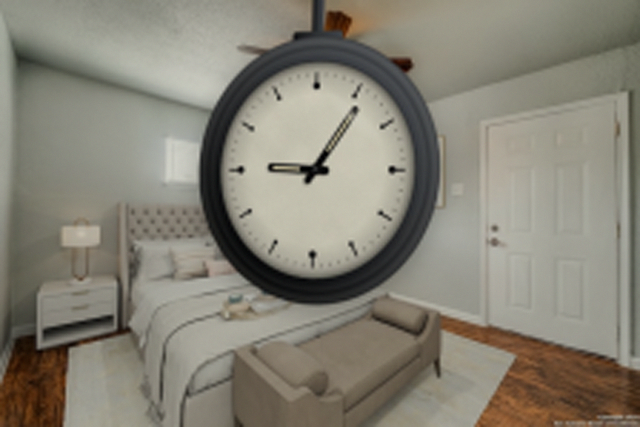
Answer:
9:06
